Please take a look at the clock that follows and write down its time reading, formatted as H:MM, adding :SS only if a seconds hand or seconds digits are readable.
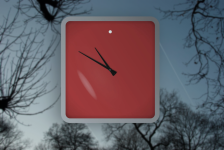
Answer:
10:50
